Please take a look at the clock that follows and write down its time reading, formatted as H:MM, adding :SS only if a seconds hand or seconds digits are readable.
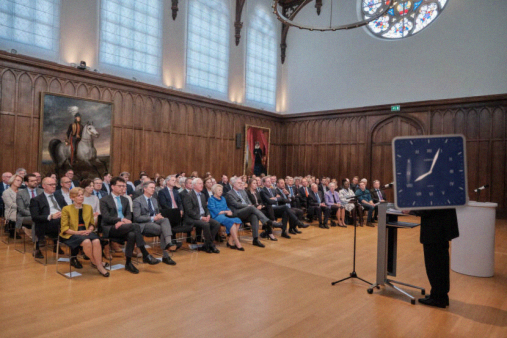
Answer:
8:04
